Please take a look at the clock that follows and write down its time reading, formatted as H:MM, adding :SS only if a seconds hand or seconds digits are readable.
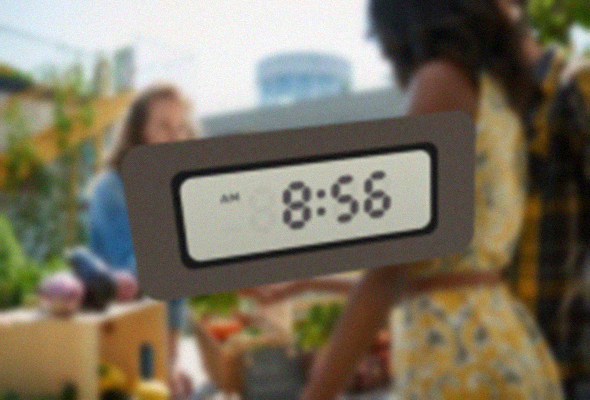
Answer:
8:56
